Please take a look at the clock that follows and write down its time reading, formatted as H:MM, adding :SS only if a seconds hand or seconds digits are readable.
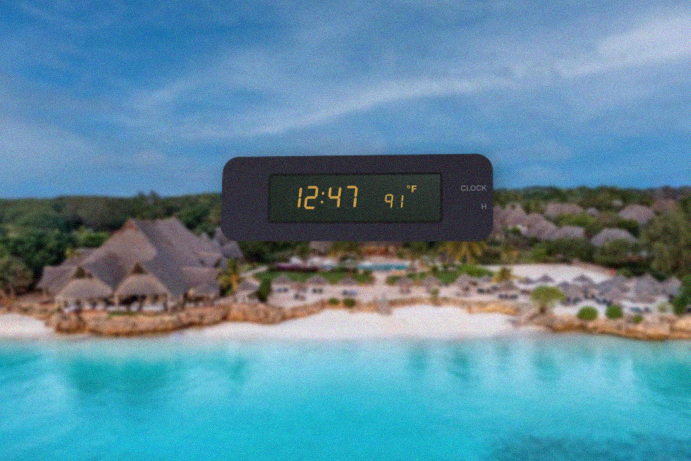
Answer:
12:47
